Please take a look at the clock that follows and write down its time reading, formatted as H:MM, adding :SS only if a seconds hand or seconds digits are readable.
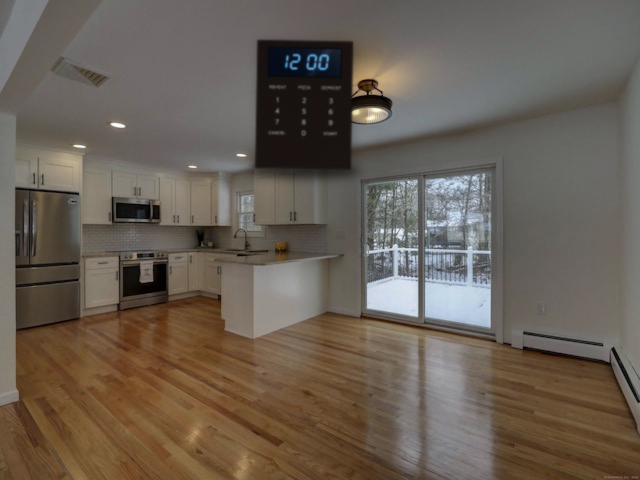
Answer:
12:00
